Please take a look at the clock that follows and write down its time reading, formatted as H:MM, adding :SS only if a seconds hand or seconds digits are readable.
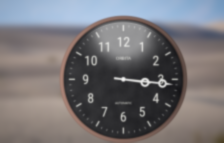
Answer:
3:16
